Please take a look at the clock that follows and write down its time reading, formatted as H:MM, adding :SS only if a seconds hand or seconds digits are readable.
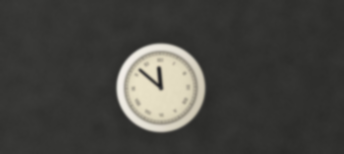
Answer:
11:52
